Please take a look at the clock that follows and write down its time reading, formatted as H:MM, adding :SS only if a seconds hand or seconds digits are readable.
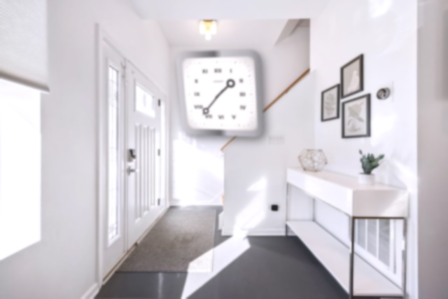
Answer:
1:37
